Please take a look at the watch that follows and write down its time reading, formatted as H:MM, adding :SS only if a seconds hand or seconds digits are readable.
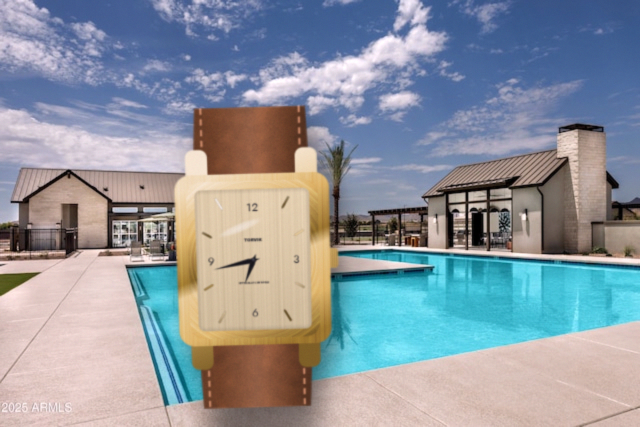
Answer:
6:43
